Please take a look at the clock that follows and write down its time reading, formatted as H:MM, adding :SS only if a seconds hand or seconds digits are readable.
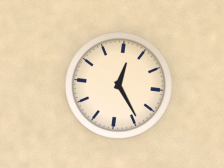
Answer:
12:24
